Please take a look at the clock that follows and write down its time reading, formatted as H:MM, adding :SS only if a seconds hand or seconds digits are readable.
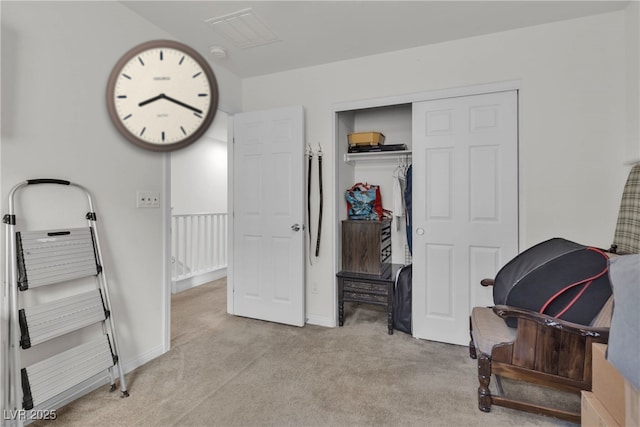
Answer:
8:19
